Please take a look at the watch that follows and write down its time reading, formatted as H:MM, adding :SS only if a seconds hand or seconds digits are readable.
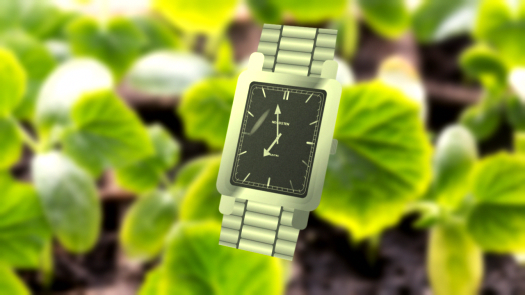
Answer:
6:58
